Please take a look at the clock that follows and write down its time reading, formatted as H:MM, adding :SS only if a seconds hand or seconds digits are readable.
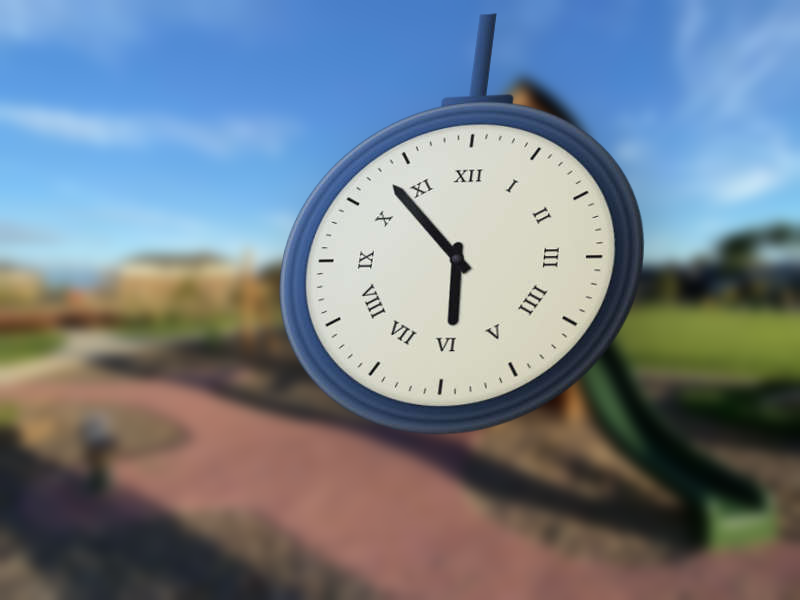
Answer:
5:53
